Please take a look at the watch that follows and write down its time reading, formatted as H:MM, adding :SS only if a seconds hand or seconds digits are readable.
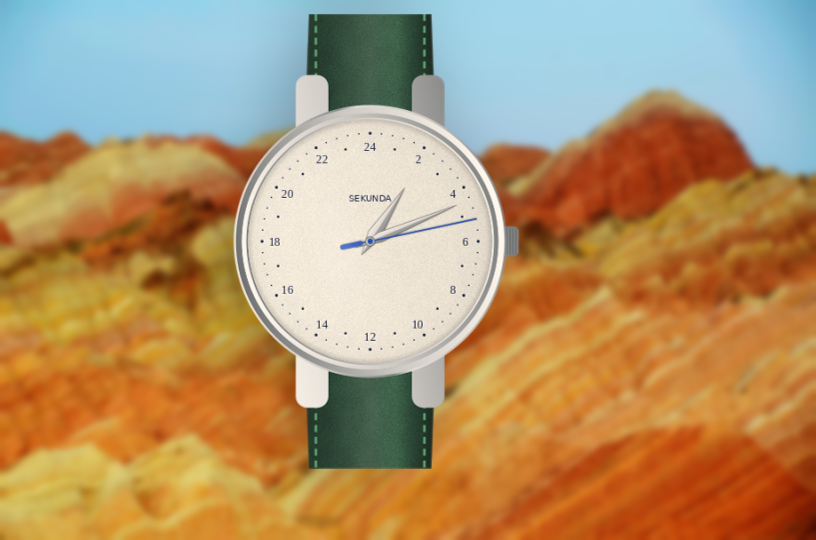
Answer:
2:11:13
